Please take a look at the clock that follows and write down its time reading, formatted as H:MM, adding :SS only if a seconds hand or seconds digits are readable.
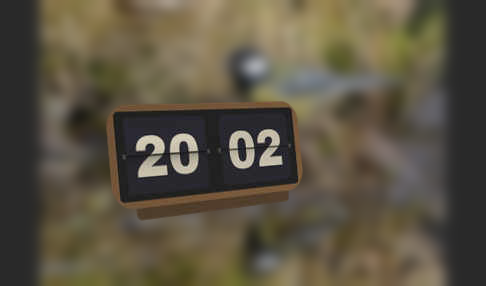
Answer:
20:02
